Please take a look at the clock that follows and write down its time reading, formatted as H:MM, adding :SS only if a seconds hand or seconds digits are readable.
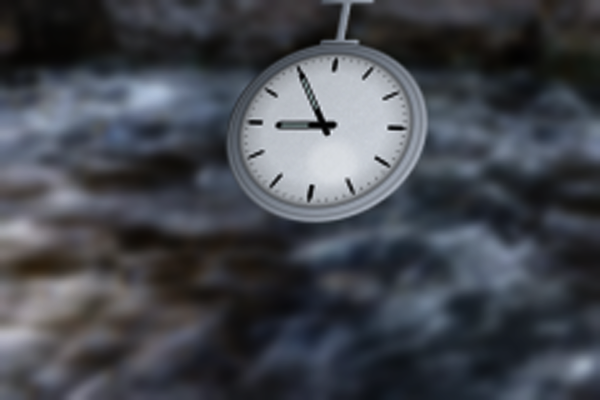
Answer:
8:55
